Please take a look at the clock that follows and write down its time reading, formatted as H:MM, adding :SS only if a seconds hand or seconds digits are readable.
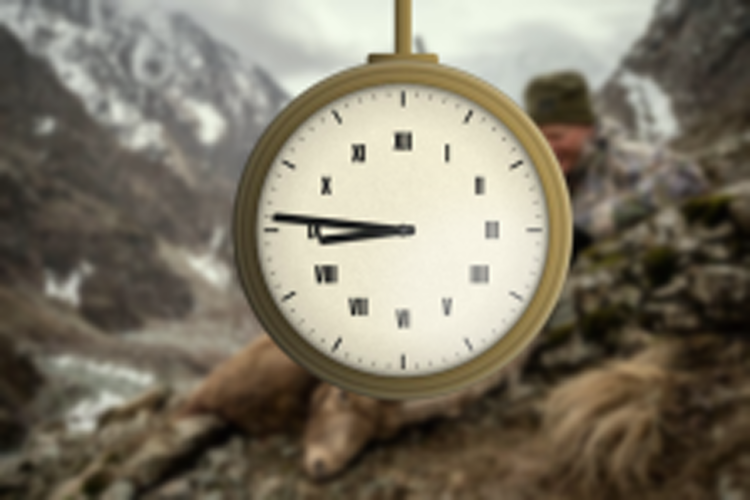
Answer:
8:46
